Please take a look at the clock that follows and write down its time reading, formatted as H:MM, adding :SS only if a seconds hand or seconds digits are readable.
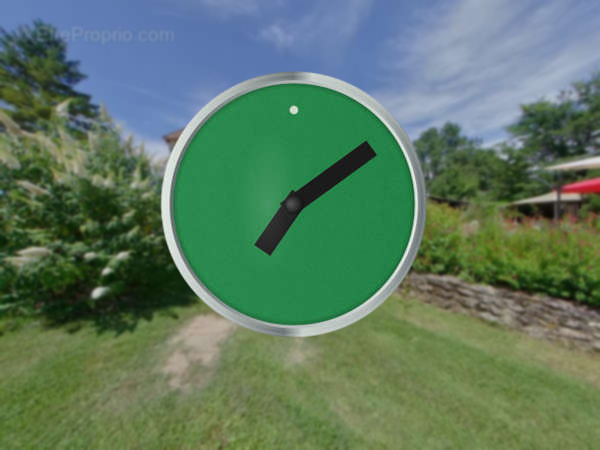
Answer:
7:09
